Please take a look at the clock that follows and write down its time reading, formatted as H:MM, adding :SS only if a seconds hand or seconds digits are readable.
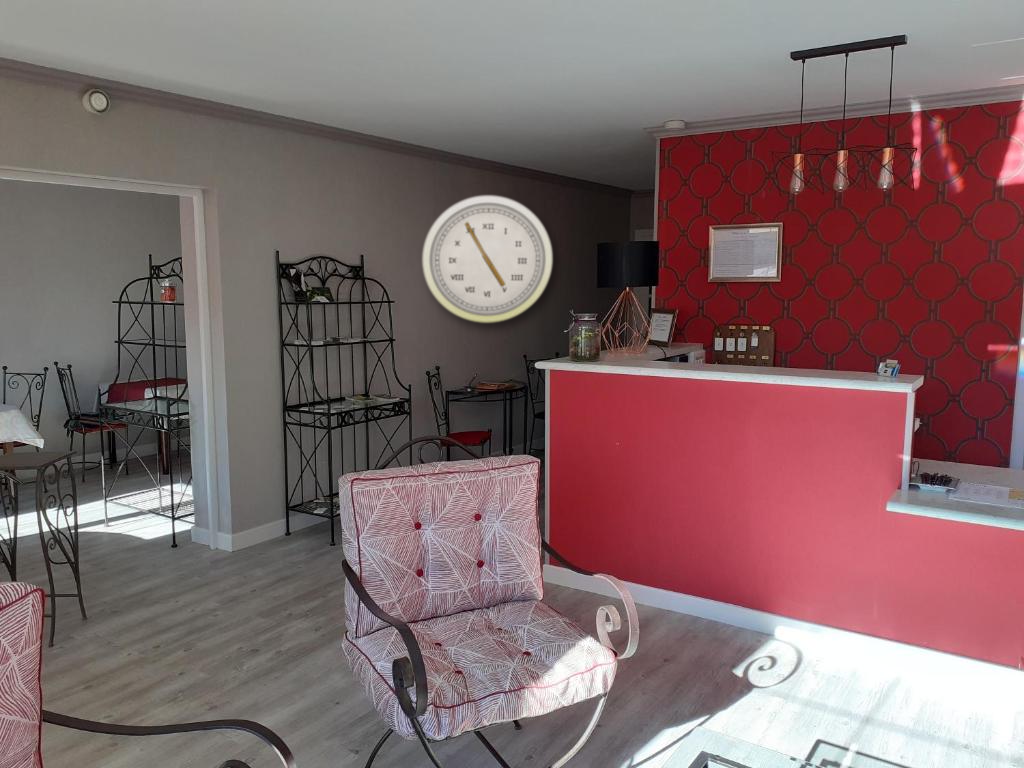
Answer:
4:55
